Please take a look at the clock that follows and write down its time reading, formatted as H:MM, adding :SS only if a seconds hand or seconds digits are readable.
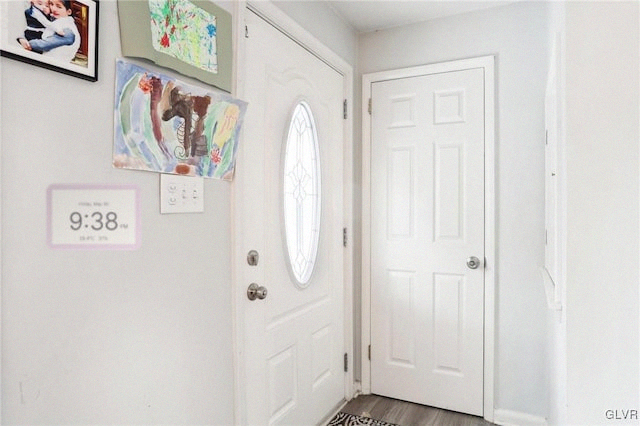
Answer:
9:38
